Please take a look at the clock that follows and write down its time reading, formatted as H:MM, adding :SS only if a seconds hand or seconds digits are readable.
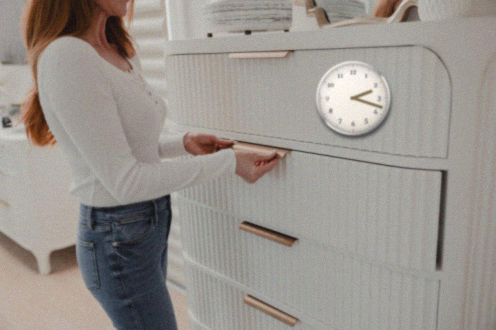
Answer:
2:18
